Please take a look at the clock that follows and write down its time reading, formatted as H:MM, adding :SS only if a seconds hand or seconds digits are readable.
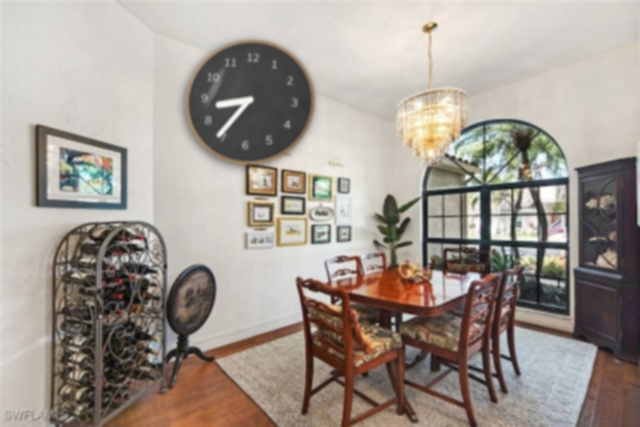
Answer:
8:36
